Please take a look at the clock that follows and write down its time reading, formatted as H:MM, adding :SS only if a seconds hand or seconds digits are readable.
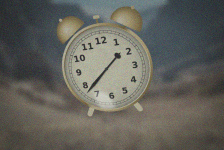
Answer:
1:38
